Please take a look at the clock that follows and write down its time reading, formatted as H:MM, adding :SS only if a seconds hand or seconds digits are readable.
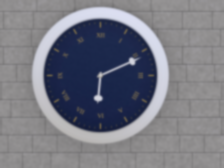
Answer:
6:11
